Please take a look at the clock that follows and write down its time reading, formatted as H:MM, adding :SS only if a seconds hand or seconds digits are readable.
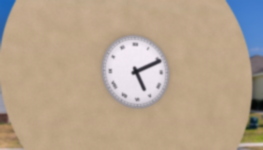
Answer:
5:11
